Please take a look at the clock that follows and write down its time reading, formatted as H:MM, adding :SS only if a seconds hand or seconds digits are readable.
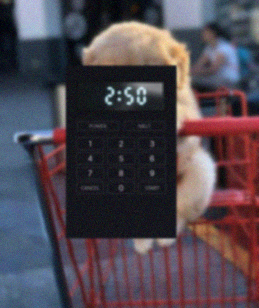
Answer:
2:50
